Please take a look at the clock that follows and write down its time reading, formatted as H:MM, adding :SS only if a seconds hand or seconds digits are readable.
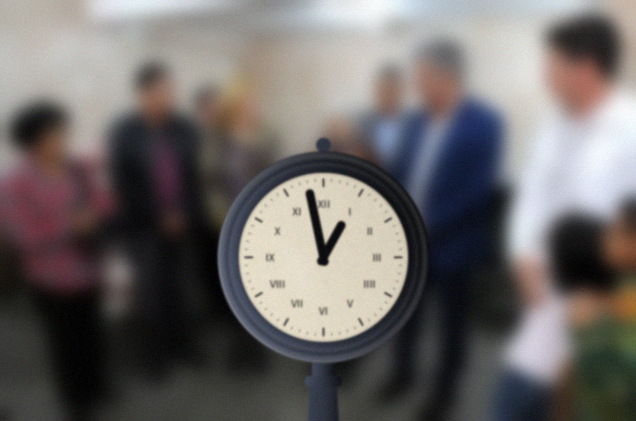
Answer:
12:58
